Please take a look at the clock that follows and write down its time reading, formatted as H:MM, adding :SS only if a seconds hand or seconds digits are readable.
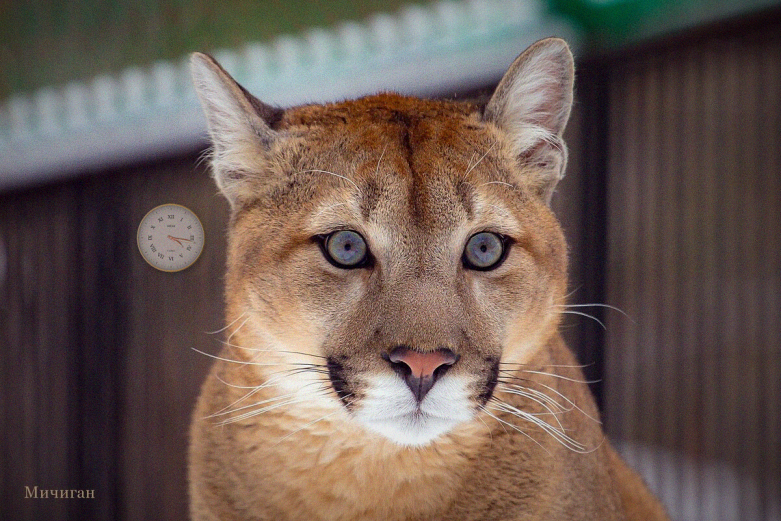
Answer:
4:17
